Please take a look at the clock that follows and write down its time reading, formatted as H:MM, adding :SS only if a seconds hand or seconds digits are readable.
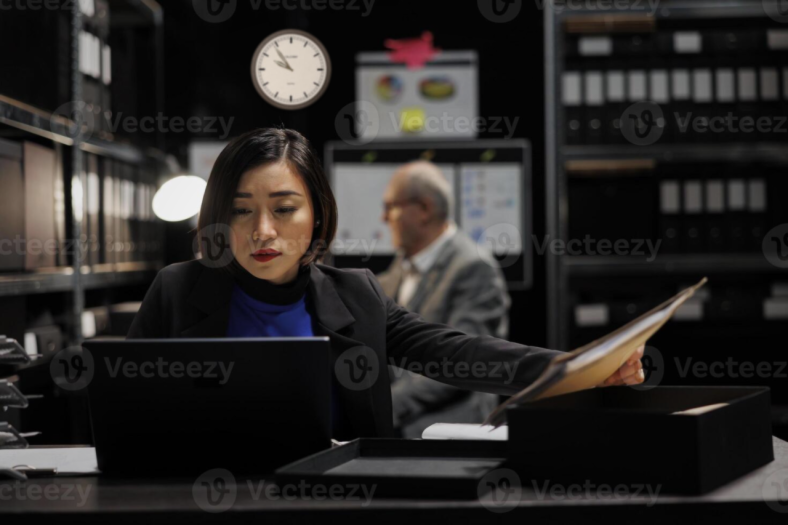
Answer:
9:54
